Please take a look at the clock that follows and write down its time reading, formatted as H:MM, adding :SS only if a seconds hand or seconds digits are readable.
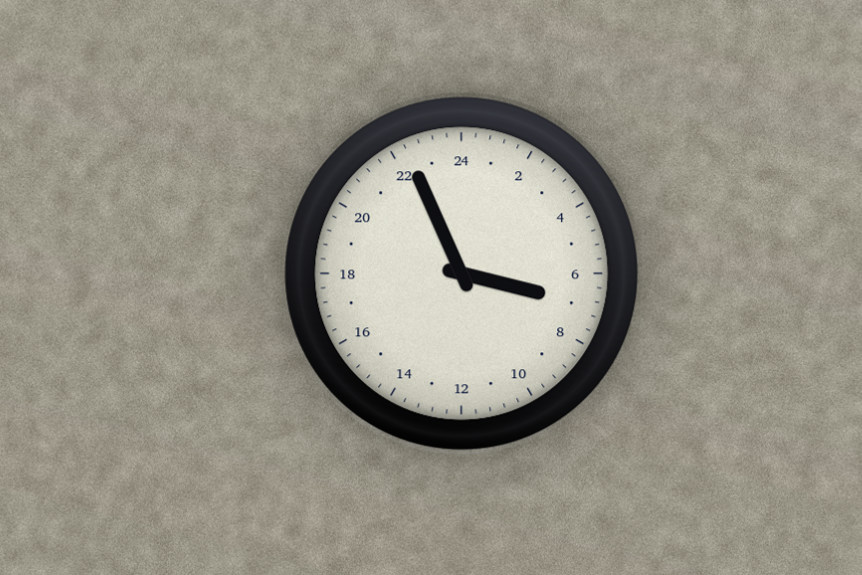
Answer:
6:56
